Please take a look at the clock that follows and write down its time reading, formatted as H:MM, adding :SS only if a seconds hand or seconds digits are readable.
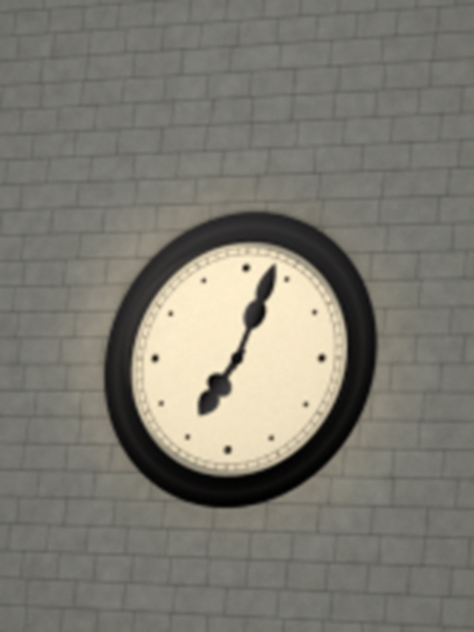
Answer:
7:03
